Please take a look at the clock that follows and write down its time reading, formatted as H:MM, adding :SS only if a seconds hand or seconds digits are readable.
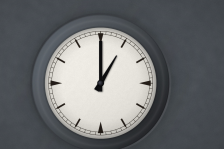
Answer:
1:00
